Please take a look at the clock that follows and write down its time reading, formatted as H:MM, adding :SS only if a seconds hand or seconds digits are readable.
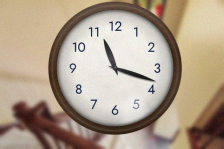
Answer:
11:18
